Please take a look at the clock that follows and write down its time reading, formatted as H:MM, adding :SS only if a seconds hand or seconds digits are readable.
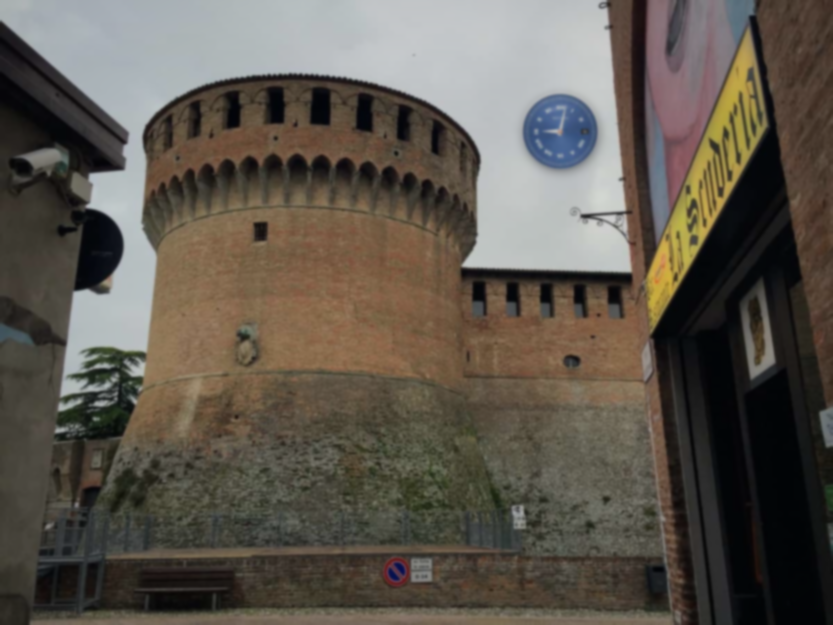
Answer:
9:02
